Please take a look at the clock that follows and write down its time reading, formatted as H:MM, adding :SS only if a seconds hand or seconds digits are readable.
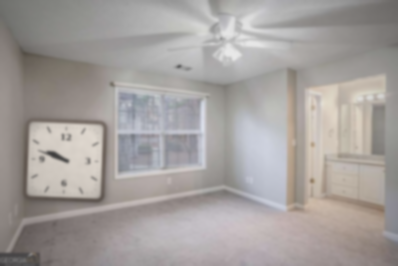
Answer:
9:48
